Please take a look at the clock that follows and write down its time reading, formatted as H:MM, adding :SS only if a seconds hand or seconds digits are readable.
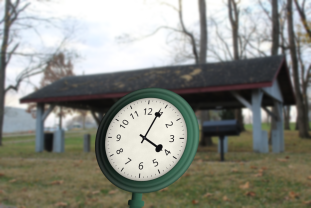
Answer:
4:04
